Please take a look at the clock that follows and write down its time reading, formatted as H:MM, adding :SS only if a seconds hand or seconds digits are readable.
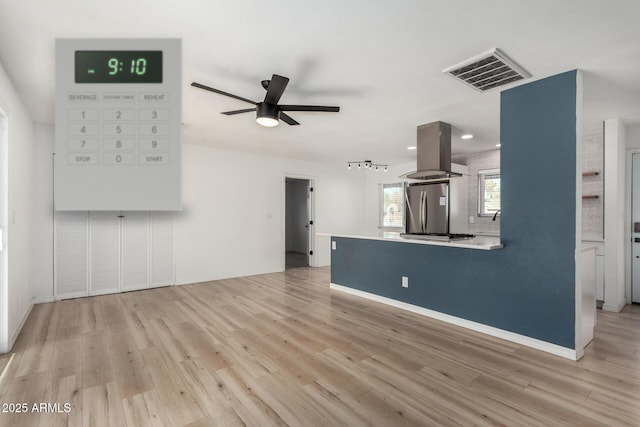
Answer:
9:10
